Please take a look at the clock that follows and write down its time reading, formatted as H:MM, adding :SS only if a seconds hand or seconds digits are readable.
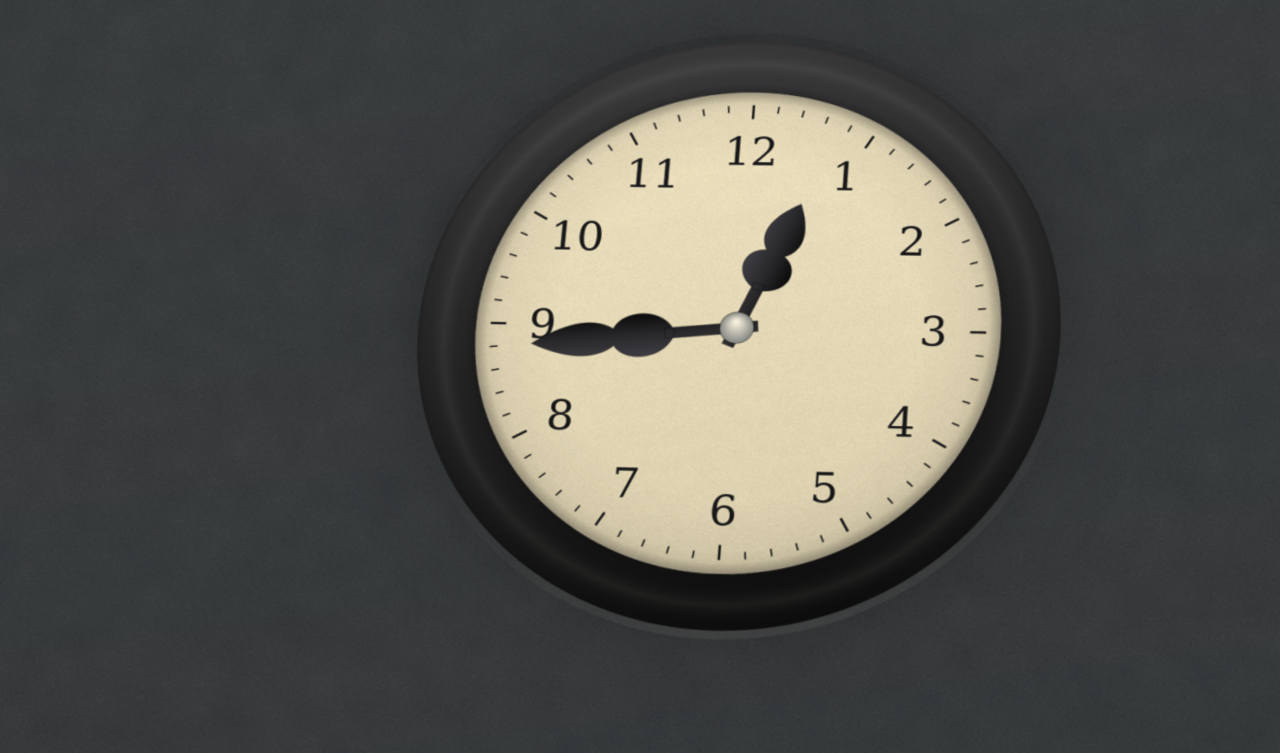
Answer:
12:44
